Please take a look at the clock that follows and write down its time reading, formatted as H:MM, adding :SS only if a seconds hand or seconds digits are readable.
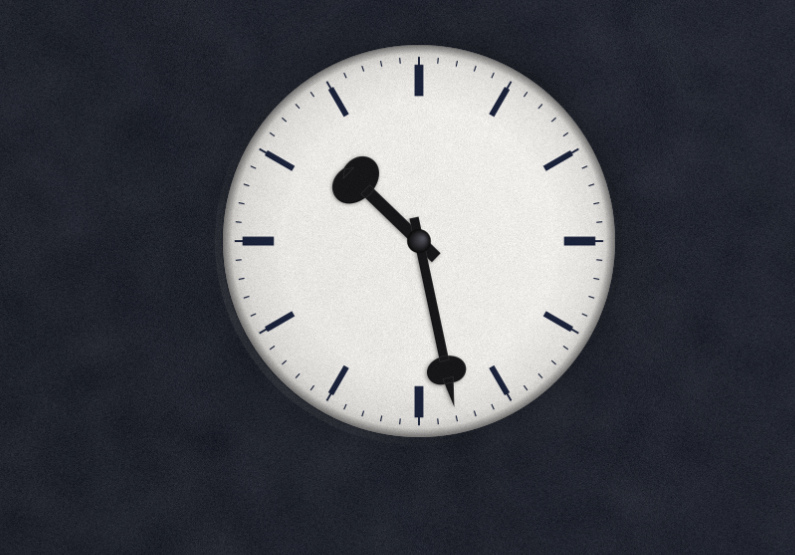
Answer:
10:28
